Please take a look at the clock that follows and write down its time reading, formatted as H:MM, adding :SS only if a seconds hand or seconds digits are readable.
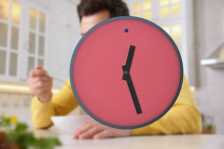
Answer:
12:27
